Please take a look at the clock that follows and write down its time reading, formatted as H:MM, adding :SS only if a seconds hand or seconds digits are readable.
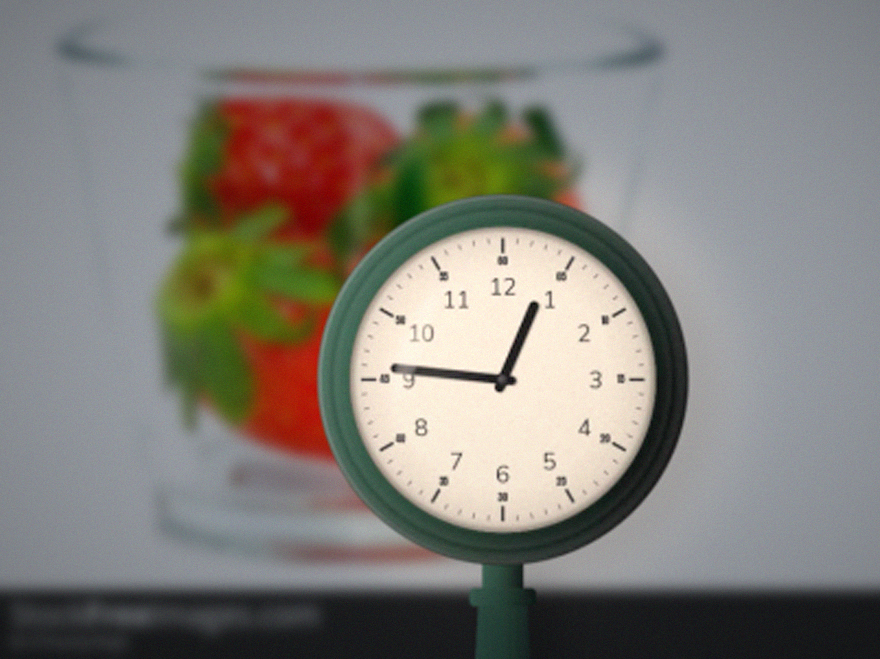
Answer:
12:46
